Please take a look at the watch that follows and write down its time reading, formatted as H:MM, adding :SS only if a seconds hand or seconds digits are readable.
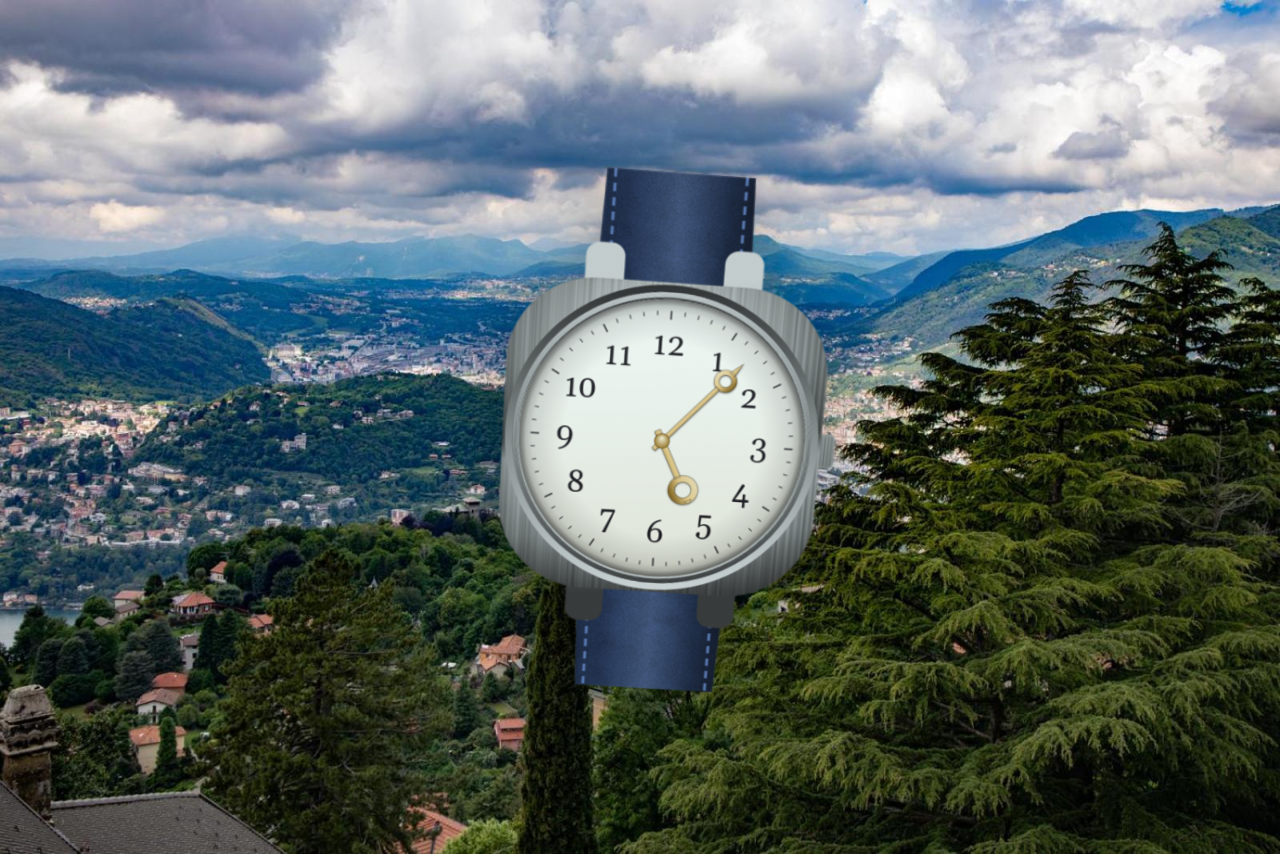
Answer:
5:07
